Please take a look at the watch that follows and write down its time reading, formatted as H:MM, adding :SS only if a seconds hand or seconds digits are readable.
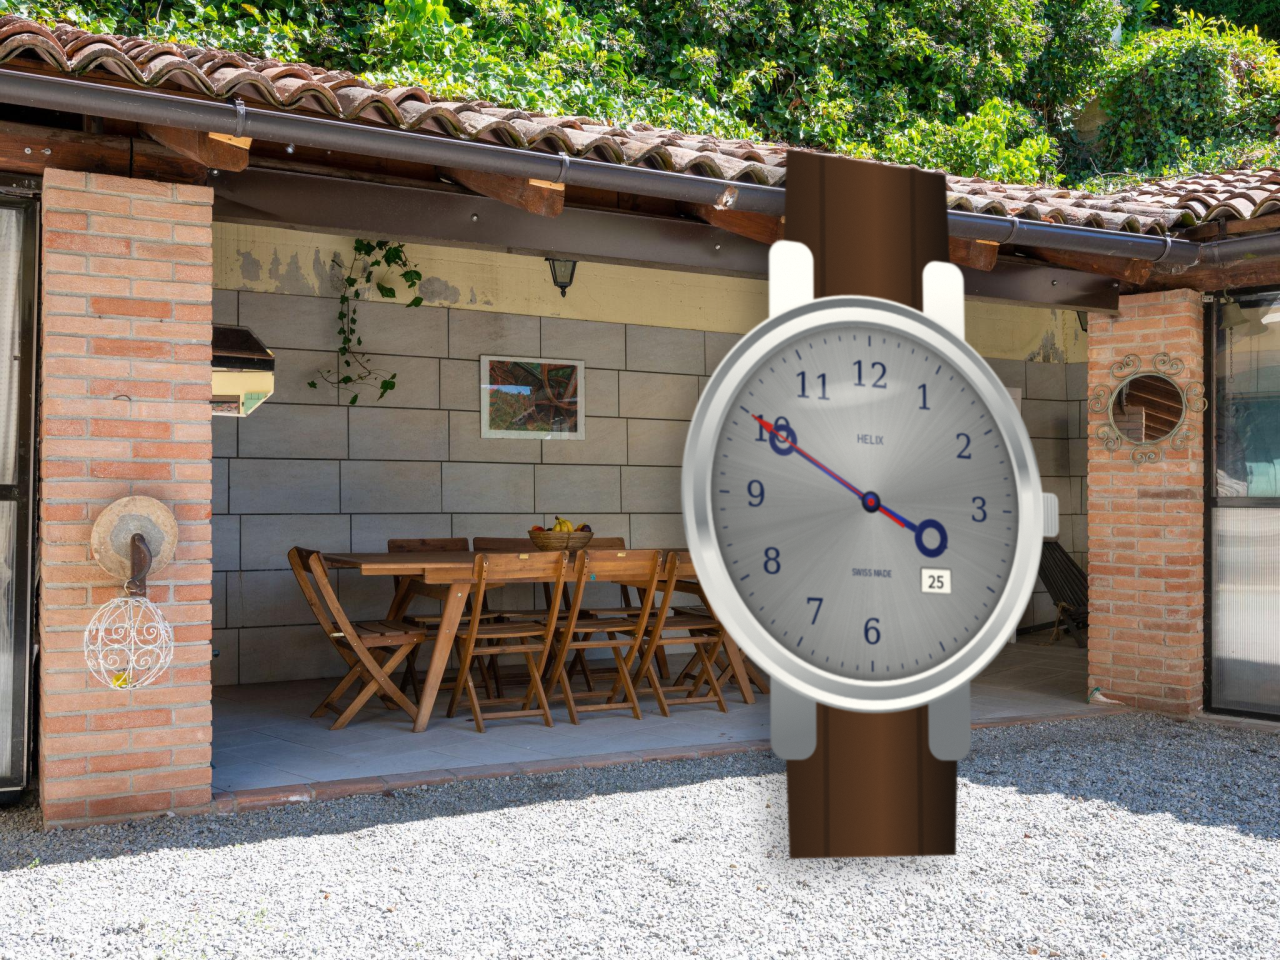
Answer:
3:49:50
